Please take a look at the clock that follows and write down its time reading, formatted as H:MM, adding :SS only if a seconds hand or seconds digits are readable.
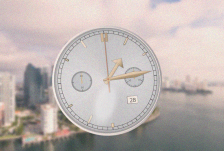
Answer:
1:14
